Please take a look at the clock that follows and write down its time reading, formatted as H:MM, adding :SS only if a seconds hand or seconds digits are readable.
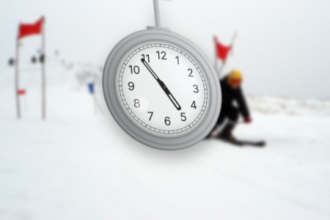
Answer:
4:54
